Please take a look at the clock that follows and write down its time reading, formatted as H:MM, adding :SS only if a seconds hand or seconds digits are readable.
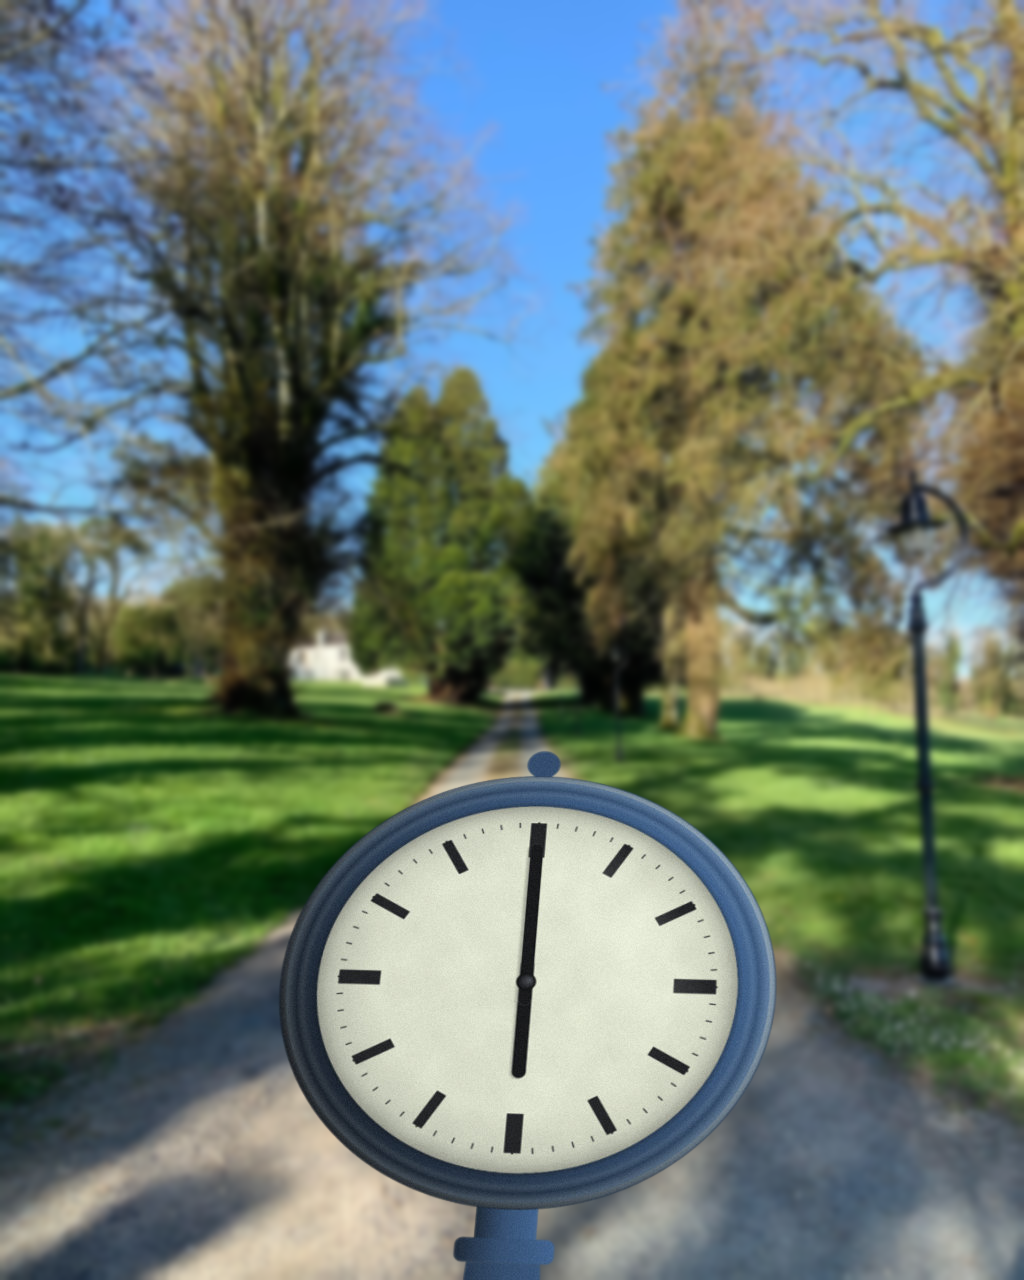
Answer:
6:00
